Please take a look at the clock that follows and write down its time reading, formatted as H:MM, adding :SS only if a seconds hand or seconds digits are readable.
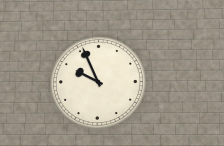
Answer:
9:56
